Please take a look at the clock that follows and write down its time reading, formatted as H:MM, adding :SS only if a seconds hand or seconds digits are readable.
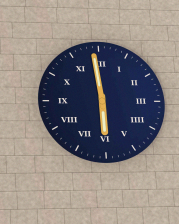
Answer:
5:59
